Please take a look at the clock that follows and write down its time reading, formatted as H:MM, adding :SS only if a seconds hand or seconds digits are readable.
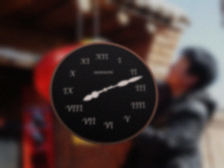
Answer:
8:12
